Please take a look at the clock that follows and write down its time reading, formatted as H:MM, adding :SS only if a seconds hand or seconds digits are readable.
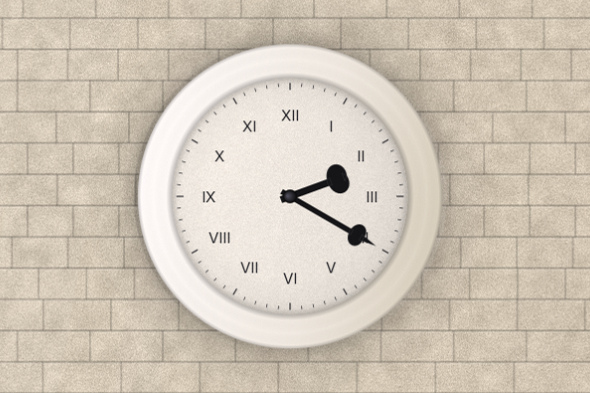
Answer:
2:20
